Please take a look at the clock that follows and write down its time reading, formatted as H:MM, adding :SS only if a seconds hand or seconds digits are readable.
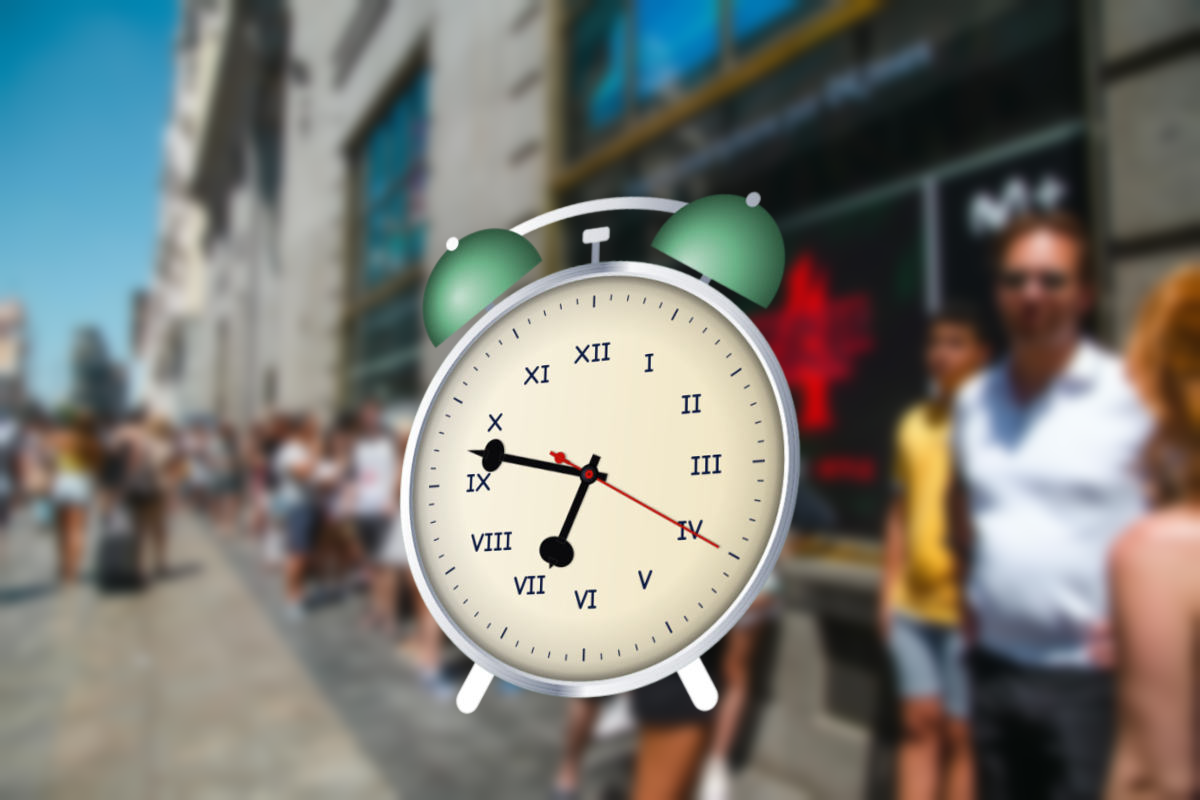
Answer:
6:47:20
